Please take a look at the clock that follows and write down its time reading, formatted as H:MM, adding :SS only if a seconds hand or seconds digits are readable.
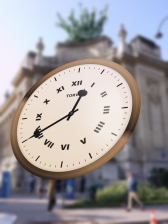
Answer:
12:40
